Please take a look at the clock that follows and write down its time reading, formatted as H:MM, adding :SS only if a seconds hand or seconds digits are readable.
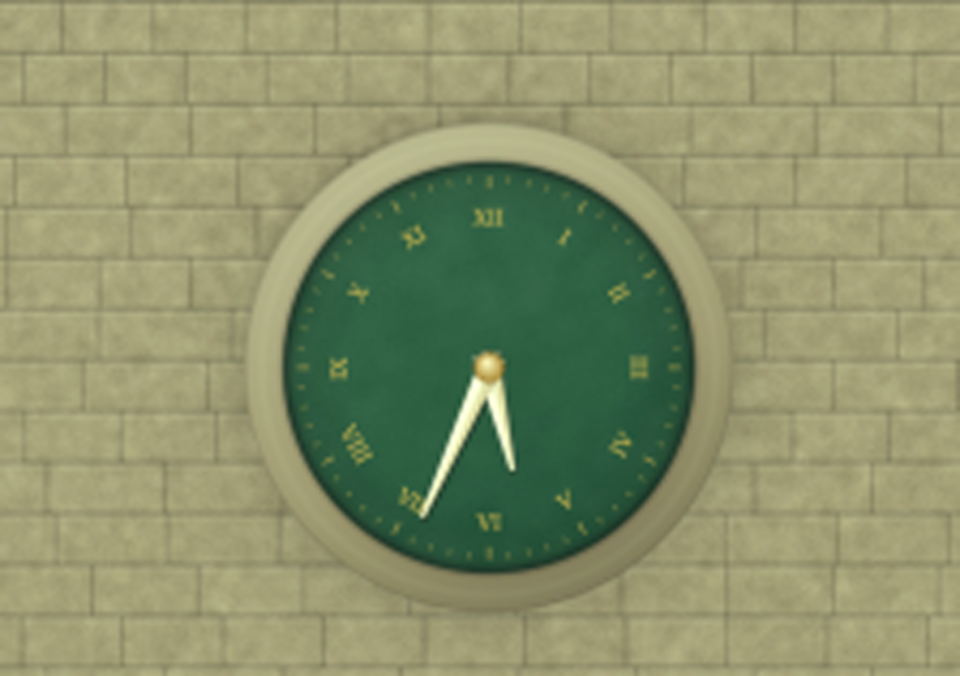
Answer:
5:34
